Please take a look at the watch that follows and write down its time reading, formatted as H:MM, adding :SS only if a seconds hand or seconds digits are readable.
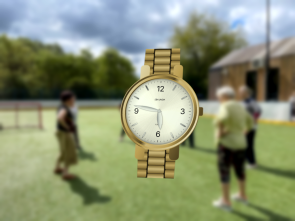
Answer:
5:47
